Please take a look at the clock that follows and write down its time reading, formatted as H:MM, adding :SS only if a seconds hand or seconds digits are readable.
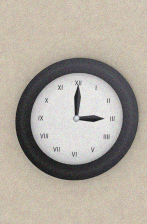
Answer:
3:00
